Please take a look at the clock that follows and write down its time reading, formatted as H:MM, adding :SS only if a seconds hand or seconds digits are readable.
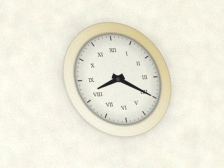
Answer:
8:20
